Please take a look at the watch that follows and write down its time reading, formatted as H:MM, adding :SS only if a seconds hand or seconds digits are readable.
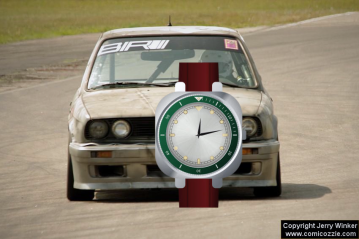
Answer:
12:13
